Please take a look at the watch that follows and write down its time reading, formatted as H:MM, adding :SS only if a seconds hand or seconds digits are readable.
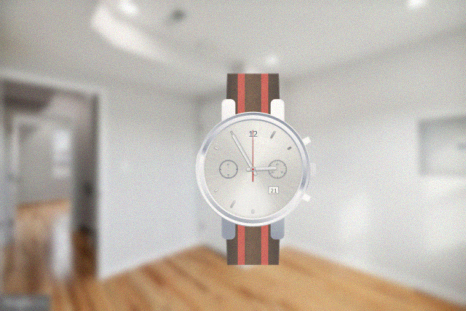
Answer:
2:55
